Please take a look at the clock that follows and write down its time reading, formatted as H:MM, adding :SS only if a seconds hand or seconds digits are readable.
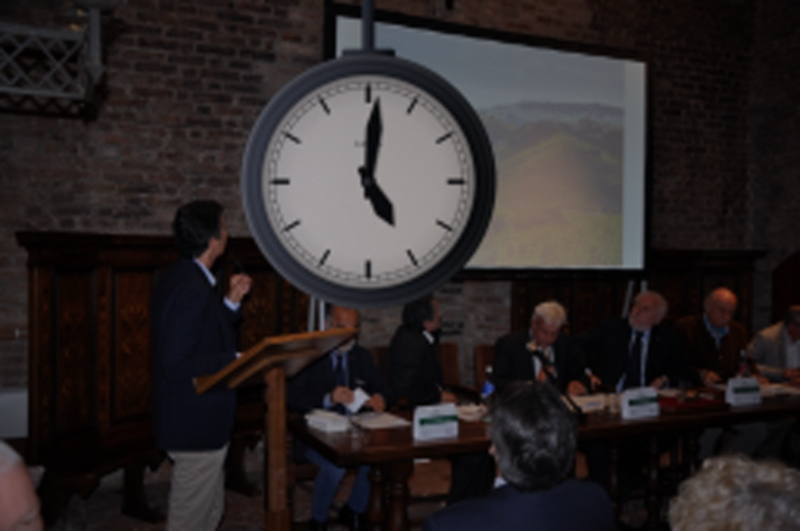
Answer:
5:01
